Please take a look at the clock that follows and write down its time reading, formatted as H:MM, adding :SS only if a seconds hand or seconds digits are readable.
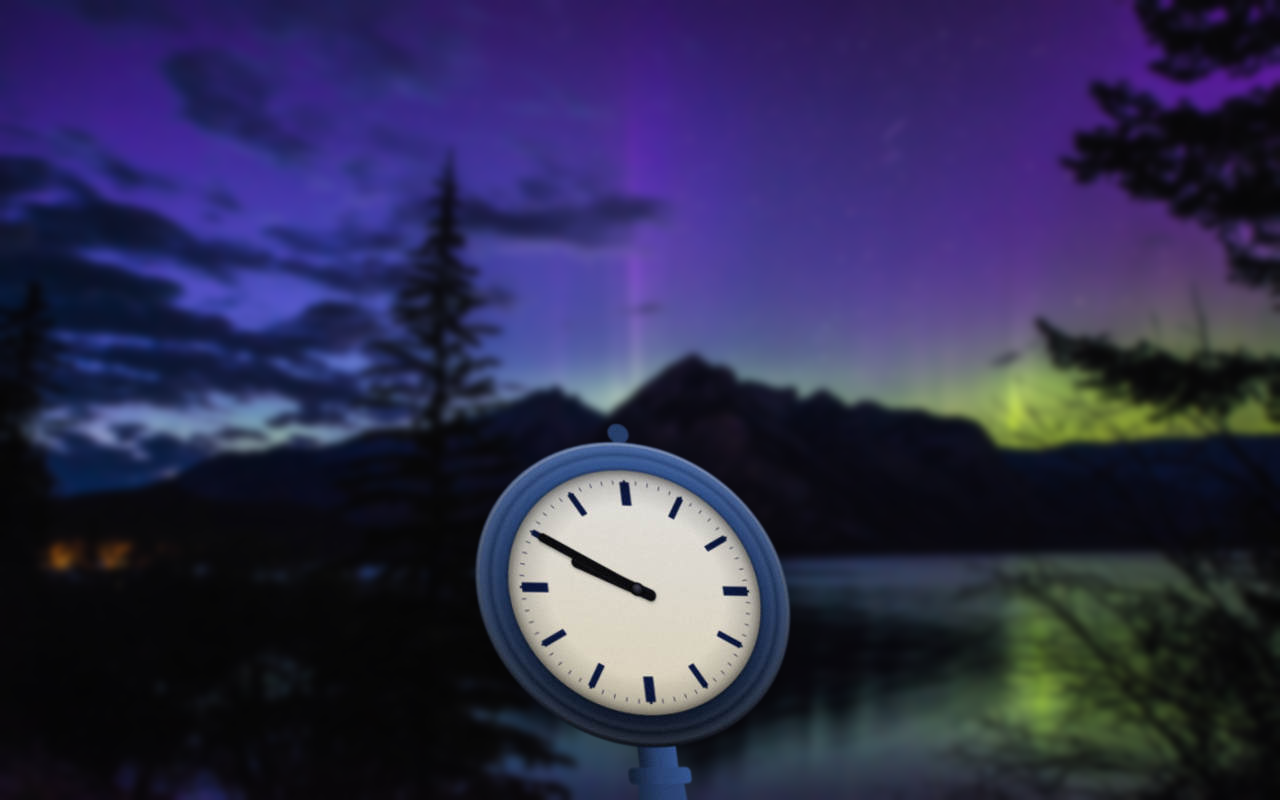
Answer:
9:50
